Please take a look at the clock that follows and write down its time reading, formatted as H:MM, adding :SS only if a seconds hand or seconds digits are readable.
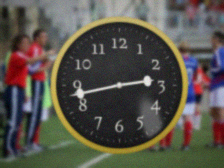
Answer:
2:43
